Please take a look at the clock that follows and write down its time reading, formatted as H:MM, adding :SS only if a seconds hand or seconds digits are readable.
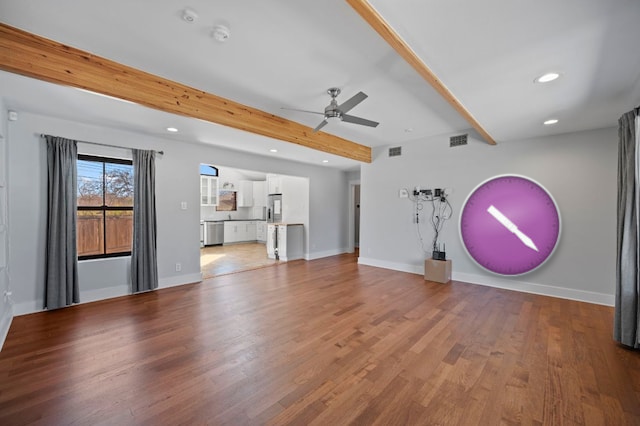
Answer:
10:22
